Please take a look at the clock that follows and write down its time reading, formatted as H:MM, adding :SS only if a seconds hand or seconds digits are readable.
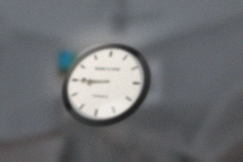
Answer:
8:45
